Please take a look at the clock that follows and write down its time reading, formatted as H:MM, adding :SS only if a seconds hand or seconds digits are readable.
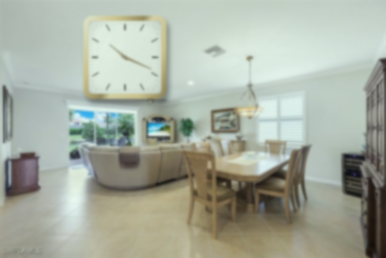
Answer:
10:19
